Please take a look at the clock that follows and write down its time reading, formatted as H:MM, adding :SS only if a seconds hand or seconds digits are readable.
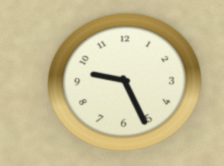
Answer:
9:26
